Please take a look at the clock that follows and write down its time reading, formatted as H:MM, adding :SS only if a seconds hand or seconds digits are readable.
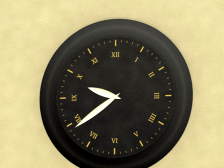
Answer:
9:39
